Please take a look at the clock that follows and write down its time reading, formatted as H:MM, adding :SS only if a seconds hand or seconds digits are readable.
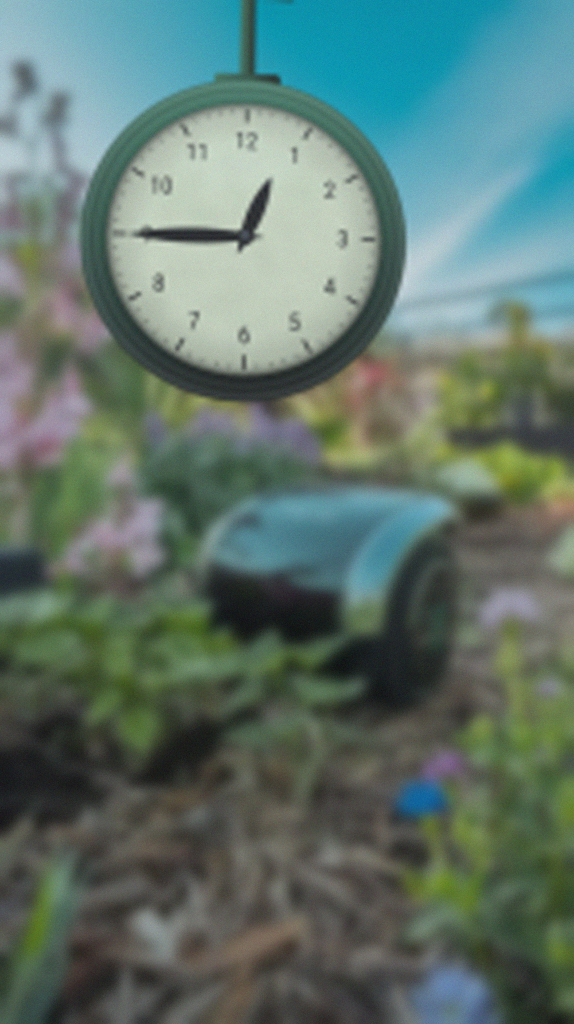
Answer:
12:45
